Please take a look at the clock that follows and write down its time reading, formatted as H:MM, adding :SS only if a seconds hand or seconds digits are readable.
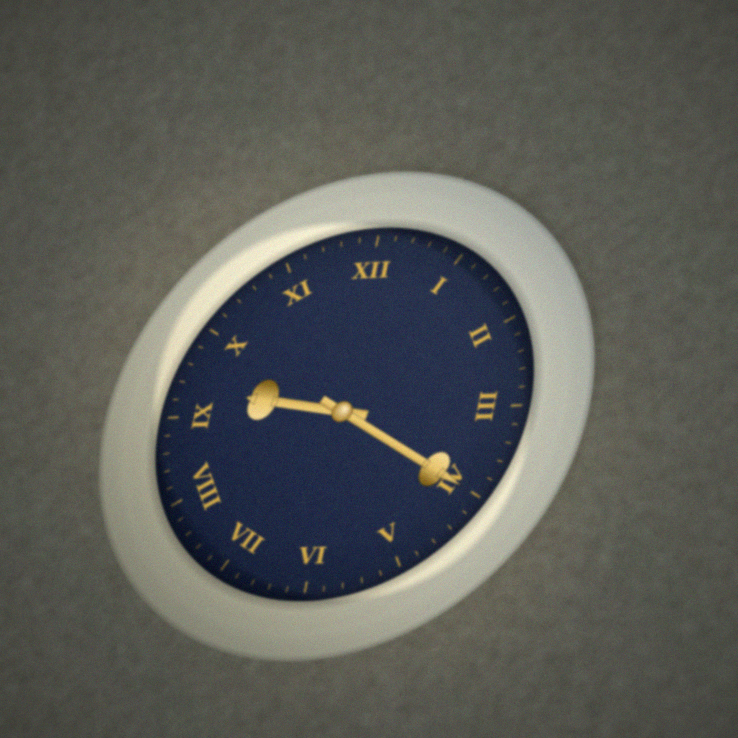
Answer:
9:20
